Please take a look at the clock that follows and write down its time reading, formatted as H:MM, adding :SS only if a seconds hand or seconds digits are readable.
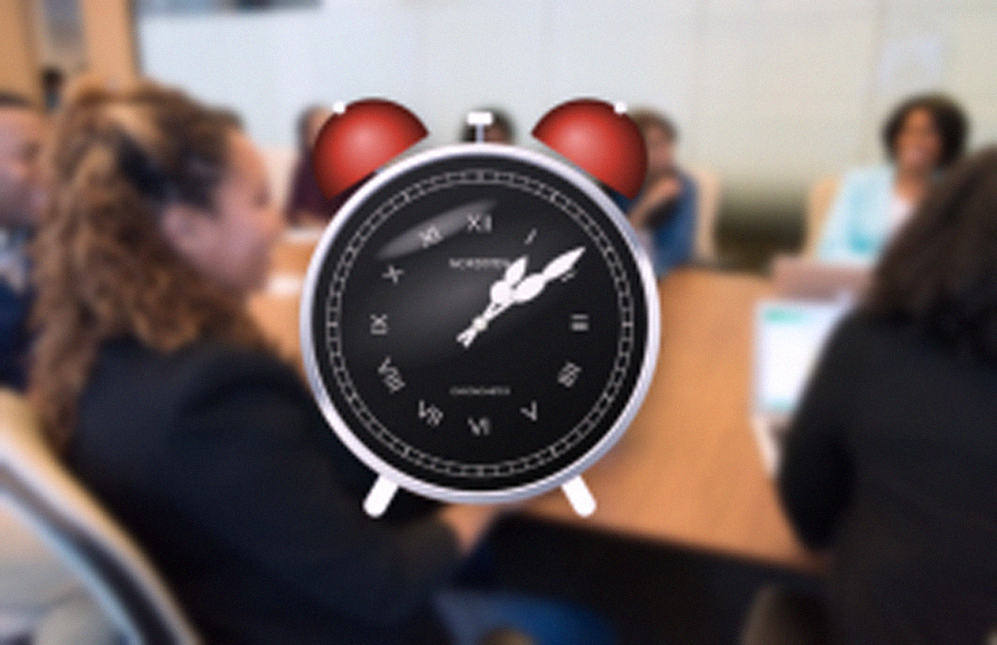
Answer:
1:09
